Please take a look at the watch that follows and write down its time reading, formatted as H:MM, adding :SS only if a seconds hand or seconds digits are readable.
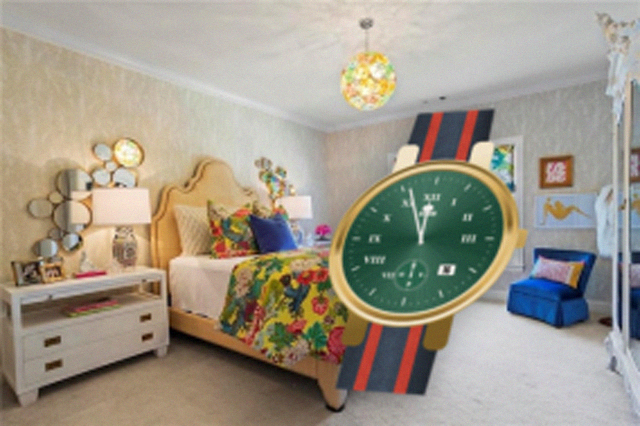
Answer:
11:56
